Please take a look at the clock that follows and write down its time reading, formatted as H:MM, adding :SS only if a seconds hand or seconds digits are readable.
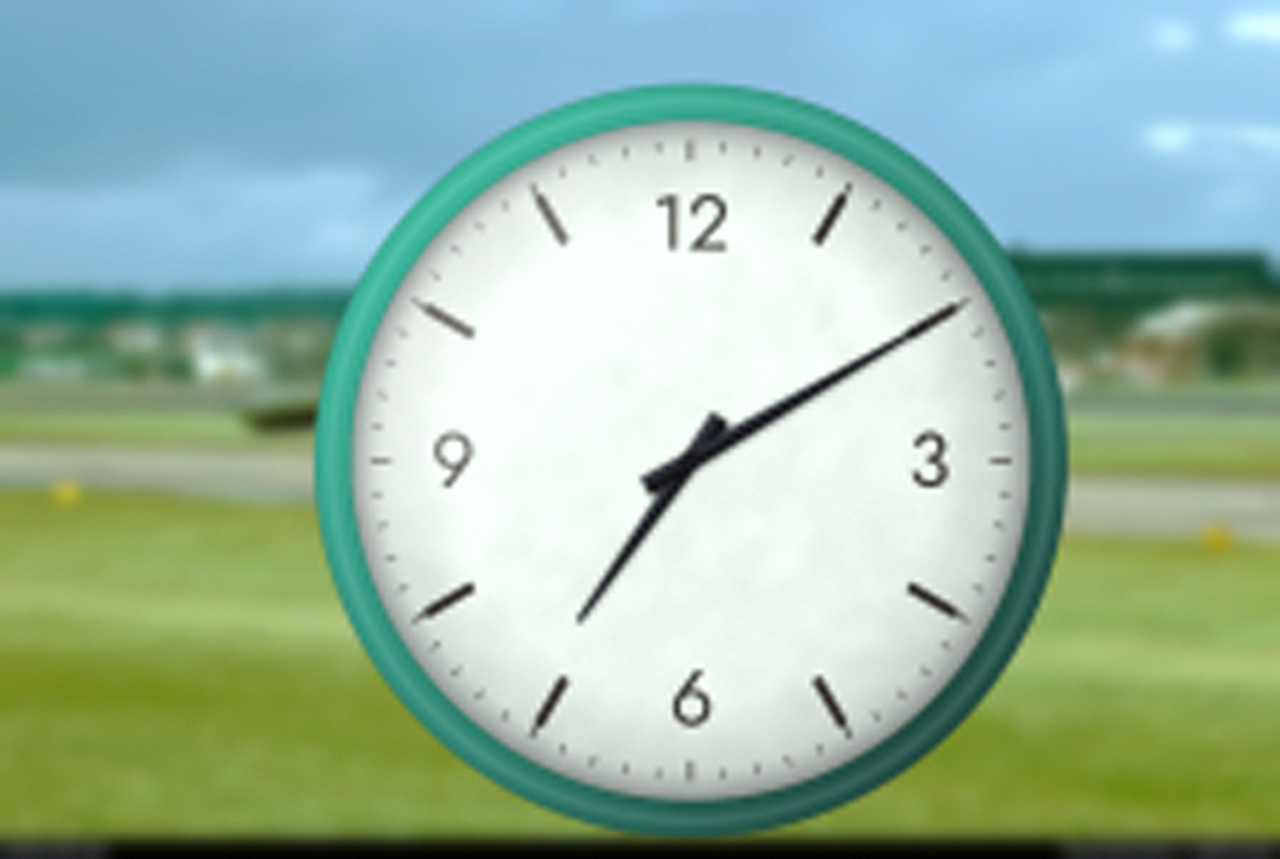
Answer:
7:10
